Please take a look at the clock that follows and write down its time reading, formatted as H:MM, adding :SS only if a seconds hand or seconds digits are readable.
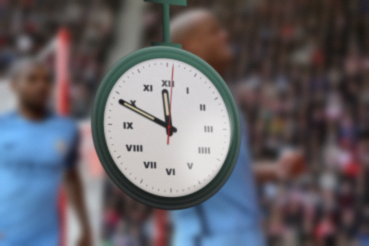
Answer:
11:49:01
